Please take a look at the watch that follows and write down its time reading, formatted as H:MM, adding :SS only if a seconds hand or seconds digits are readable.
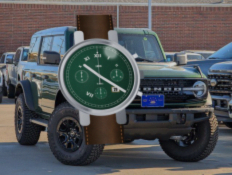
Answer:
10:21
